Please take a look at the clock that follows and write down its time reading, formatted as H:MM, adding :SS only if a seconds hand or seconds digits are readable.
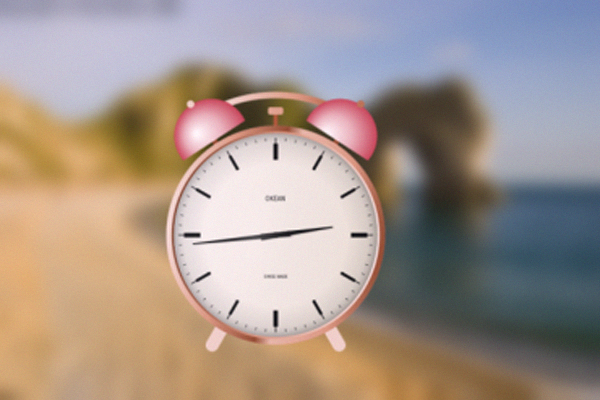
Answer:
2:44
